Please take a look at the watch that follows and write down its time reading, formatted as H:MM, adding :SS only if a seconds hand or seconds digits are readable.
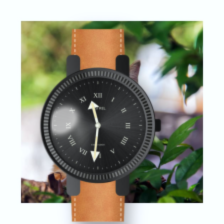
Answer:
11:31
